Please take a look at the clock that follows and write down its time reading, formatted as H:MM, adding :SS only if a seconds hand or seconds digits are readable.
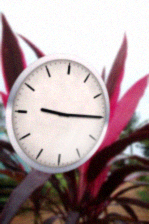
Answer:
9:15
